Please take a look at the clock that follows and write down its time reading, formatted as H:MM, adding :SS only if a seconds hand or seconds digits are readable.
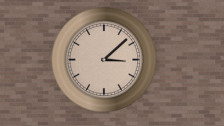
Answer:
3:08
